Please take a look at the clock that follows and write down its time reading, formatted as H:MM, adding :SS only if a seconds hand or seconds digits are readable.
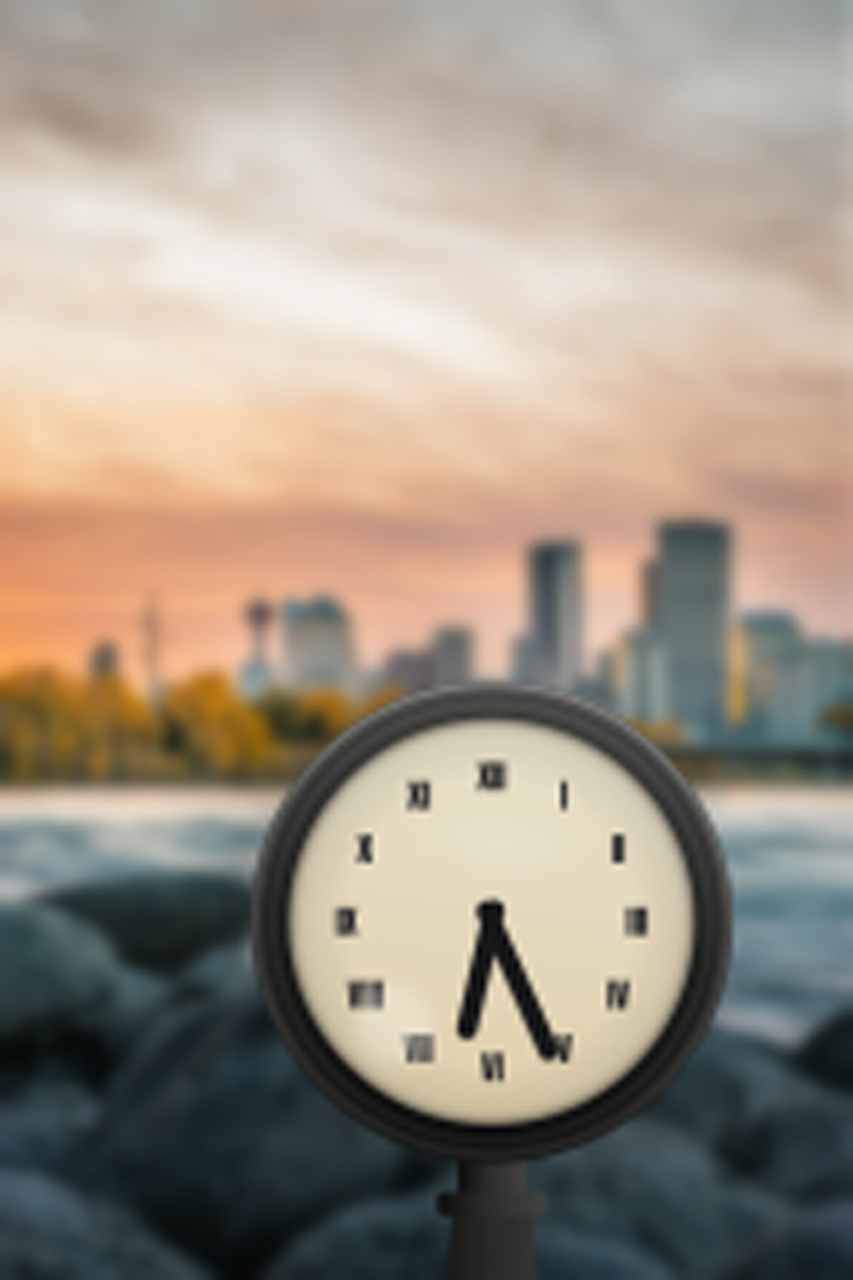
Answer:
6:26
